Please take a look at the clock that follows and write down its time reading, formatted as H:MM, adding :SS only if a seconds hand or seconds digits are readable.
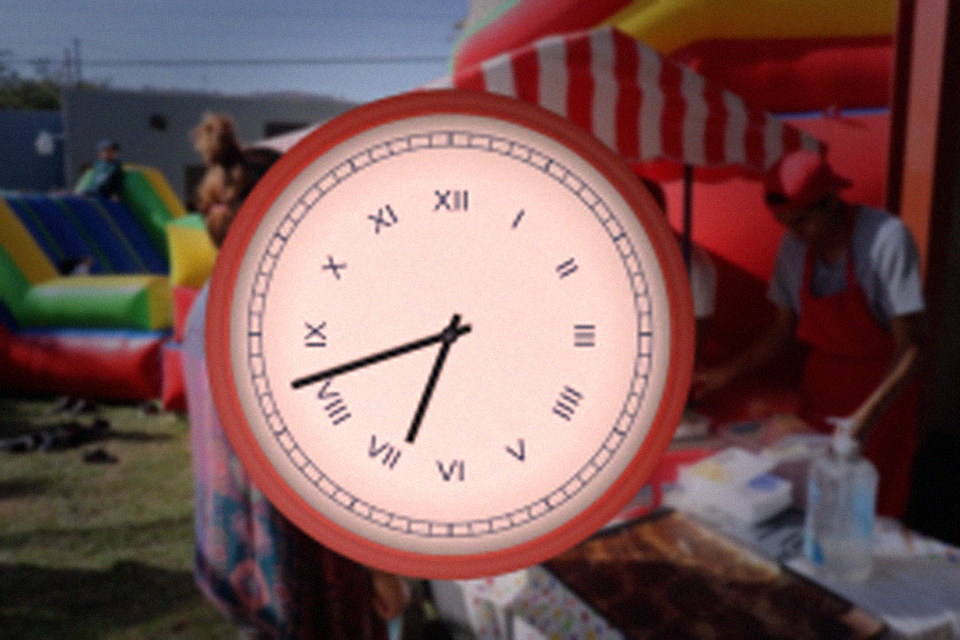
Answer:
6:42
